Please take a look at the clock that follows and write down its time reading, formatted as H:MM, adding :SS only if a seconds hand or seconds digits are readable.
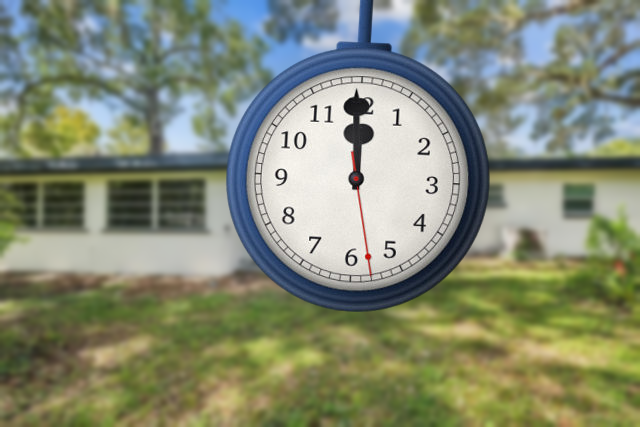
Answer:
11:59:28
